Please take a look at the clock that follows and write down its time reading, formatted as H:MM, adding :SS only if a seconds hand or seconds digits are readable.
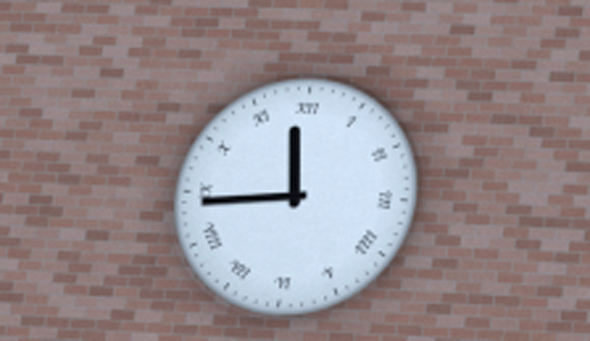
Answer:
11:44
